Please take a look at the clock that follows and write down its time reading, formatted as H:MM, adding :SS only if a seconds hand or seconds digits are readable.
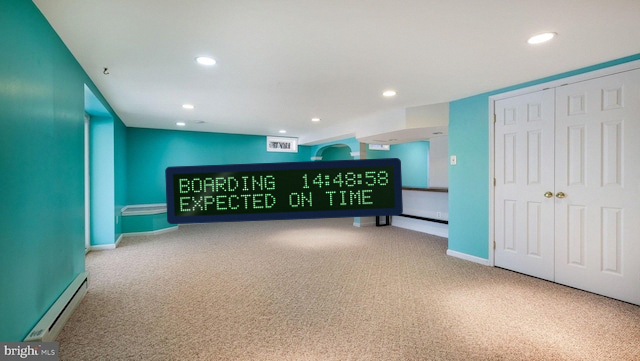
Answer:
14:48:58
